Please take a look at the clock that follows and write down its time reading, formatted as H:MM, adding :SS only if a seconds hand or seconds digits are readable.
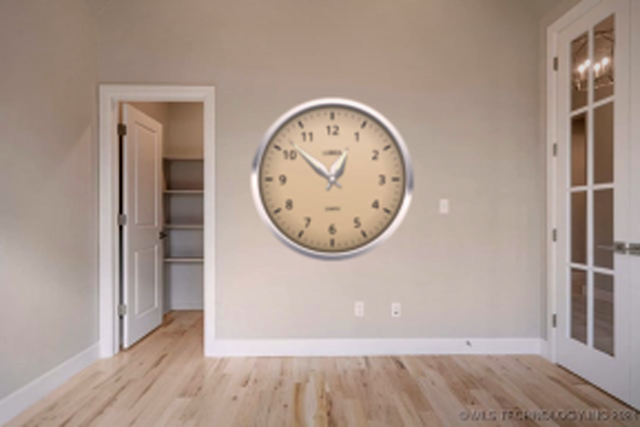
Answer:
12:52
